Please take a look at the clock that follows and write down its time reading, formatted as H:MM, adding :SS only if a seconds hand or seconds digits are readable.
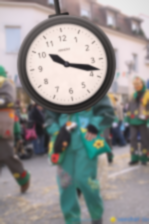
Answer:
10:18
